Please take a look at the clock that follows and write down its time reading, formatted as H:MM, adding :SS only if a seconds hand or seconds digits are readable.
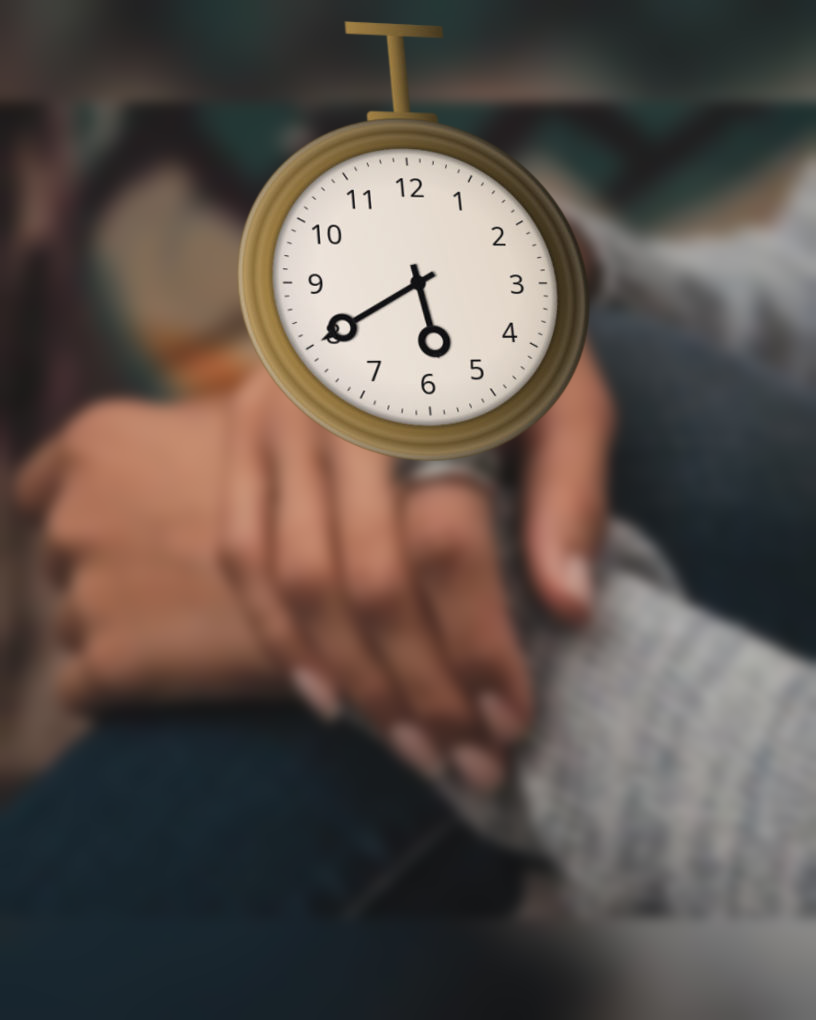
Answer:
5:40
